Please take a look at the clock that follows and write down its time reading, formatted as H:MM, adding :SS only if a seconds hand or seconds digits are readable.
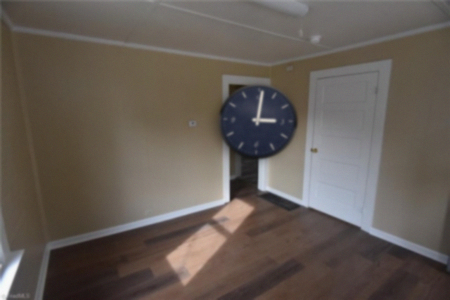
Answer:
3:01
